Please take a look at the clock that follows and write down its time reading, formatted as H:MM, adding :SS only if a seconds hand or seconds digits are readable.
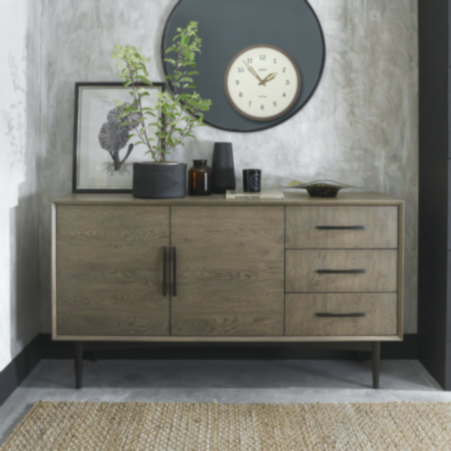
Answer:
1:53
